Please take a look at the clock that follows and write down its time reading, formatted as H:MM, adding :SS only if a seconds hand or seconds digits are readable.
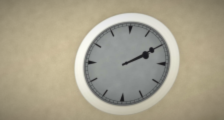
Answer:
2:10
